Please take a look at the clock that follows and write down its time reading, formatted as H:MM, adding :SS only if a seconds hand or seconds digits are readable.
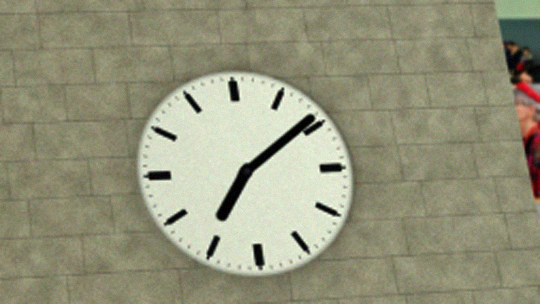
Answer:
7:09
